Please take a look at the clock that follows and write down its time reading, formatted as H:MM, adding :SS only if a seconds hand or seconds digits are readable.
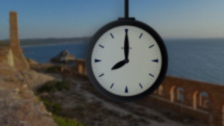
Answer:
8:00
